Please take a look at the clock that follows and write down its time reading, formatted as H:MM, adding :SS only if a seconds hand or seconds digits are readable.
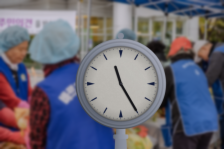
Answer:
11:25
